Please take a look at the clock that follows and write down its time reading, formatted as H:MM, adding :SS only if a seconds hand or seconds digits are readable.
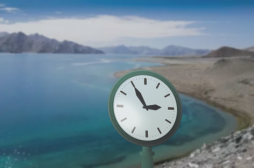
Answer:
2:55
